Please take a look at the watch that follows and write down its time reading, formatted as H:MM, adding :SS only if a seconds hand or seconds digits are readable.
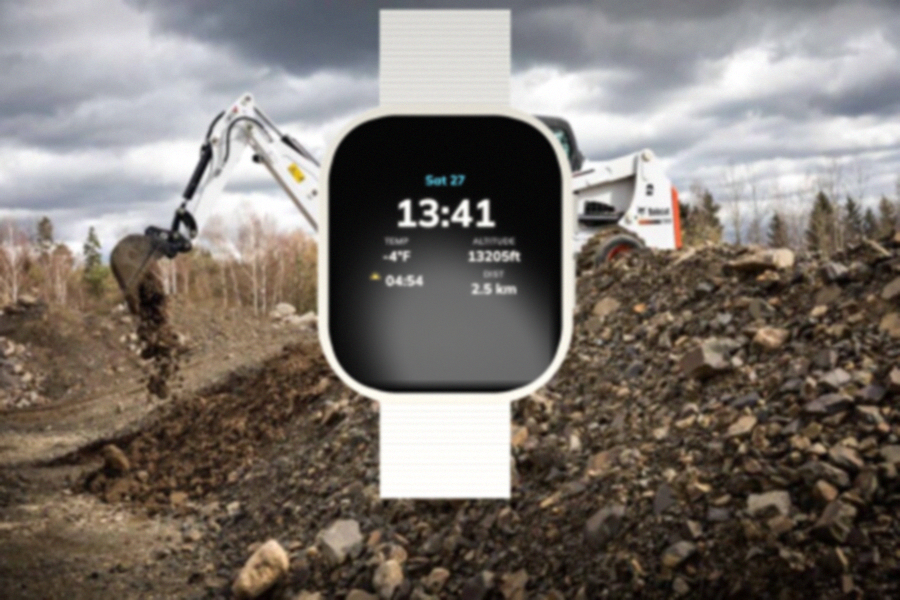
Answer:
13:41
